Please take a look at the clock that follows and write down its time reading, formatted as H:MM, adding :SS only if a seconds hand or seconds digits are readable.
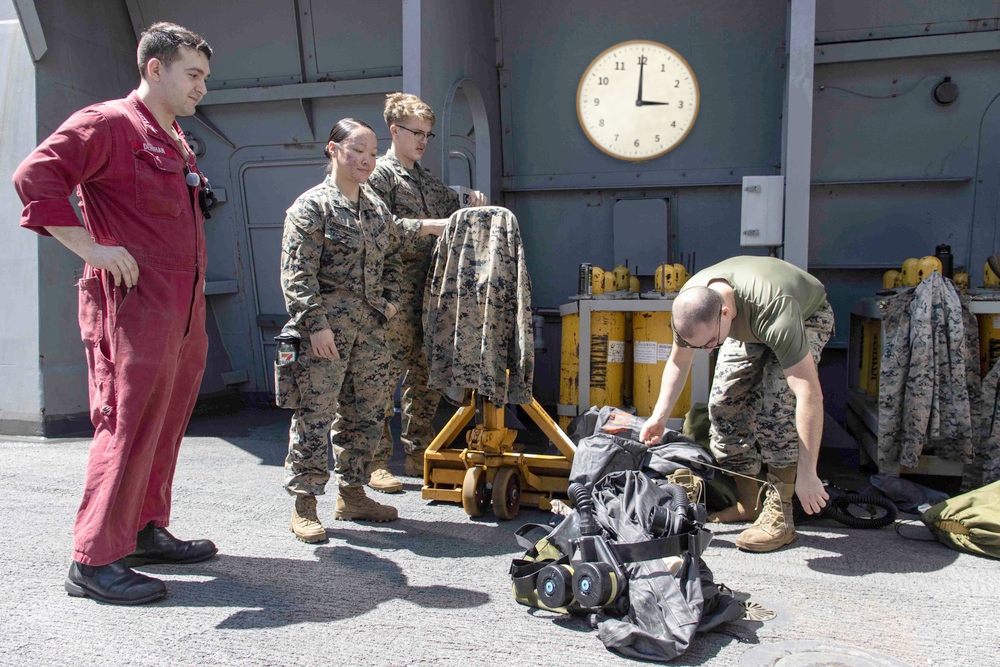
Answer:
3:00
